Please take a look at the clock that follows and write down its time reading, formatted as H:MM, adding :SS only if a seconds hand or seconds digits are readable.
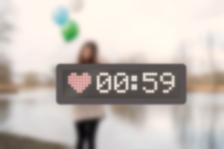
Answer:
0:59
